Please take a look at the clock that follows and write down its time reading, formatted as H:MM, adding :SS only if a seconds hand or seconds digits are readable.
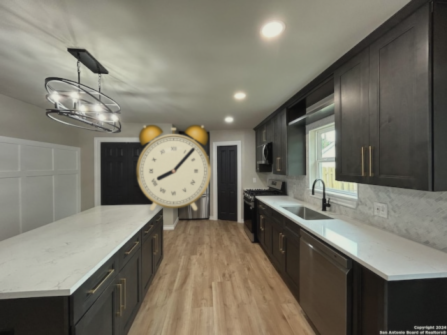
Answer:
8:07
